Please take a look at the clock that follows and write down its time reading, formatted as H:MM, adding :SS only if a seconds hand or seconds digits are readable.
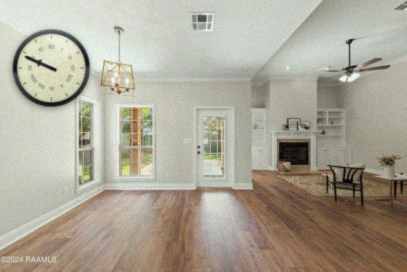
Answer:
9:49
